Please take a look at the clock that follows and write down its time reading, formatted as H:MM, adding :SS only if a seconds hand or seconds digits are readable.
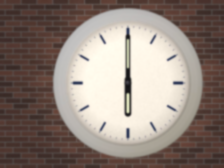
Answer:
6:00
